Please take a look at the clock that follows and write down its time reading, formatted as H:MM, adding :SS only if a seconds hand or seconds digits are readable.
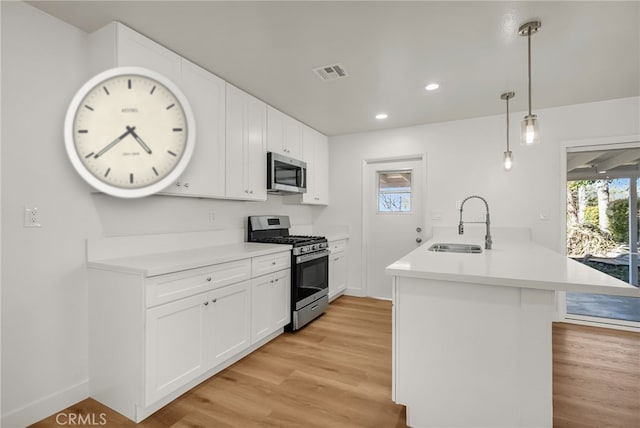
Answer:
4:39
